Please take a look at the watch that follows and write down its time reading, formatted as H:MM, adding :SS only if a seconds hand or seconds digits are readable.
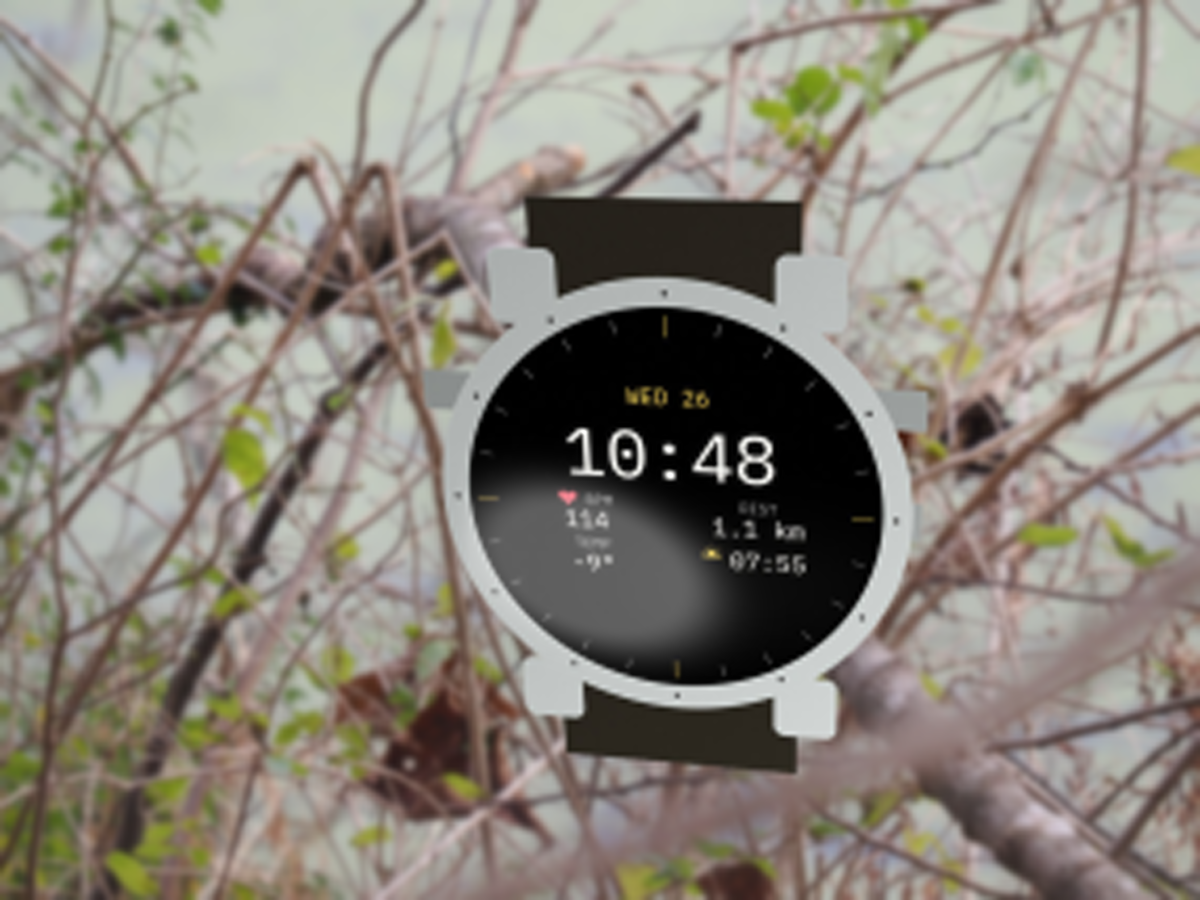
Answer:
10:48
